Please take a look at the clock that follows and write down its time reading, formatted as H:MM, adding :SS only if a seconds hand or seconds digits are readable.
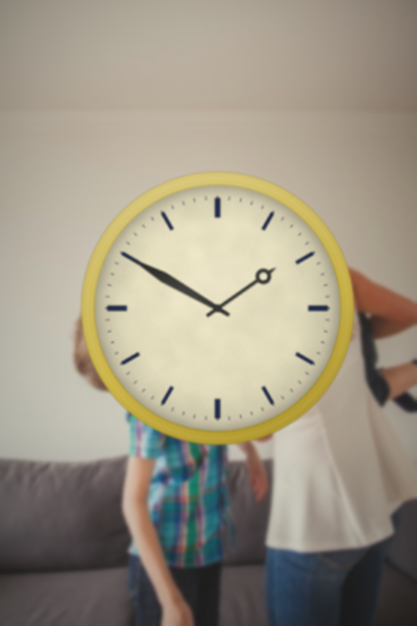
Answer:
1:50
